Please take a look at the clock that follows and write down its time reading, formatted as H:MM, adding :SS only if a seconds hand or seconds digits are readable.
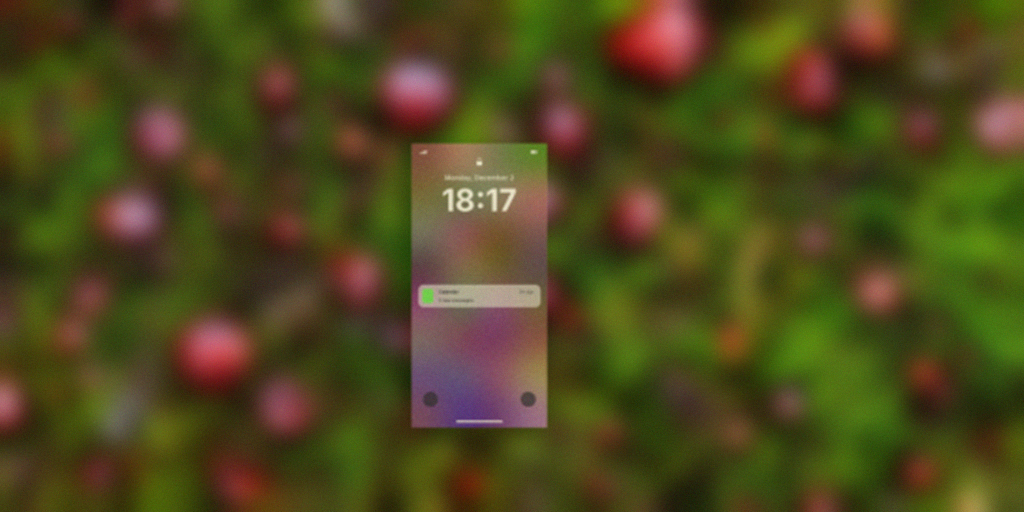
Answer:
18:17
